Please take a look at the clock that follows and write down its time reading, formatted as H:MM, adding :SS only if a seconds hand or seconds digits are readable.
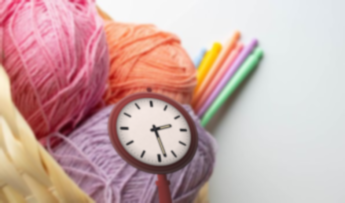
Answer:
2:28
